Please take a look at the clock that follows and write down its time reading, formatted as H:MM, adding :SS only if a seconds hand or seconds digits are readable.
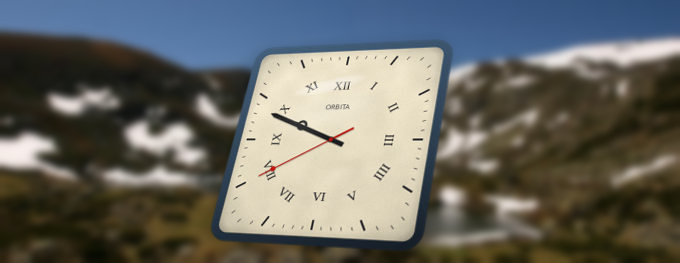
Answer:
9:48:40
